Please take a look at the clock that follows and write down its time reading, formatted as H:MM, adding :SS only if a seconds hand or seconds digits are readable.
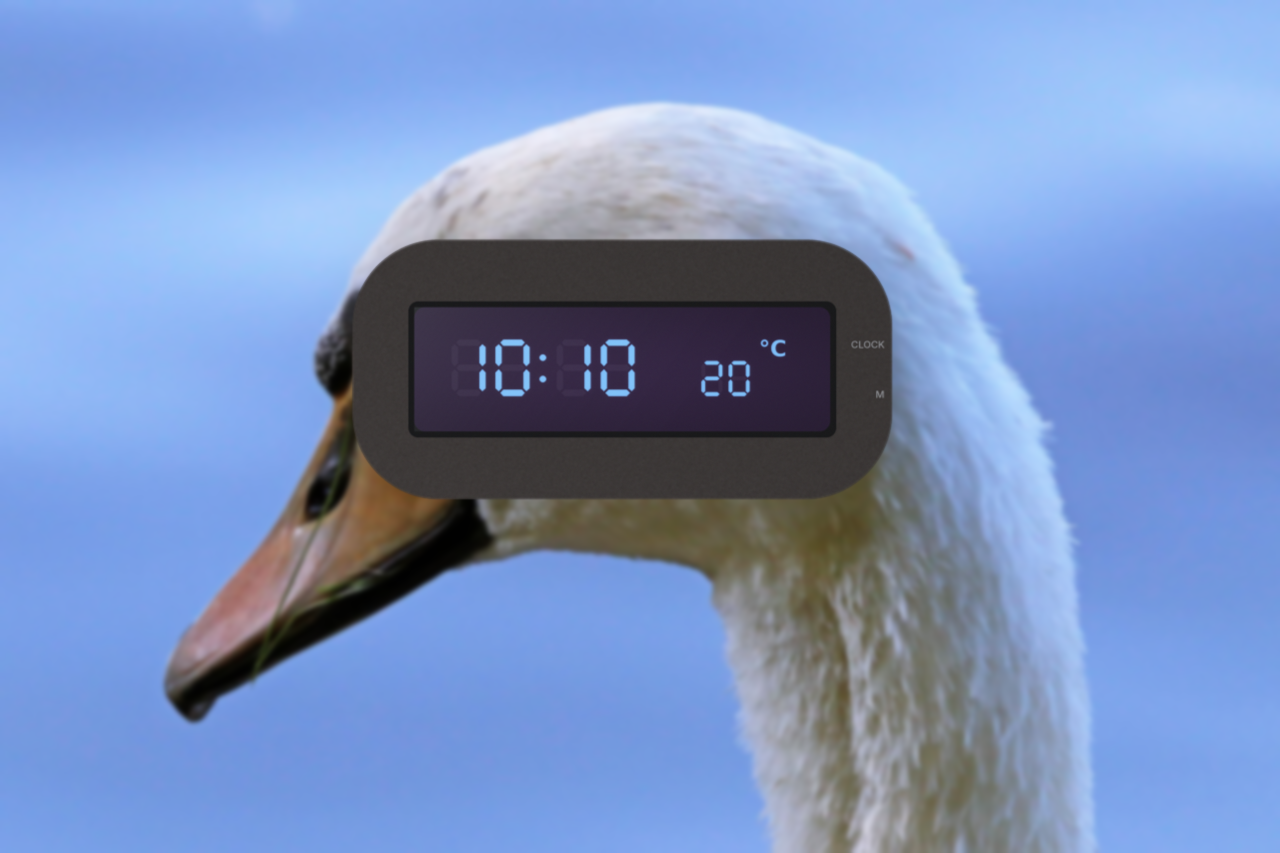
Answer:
10:10
